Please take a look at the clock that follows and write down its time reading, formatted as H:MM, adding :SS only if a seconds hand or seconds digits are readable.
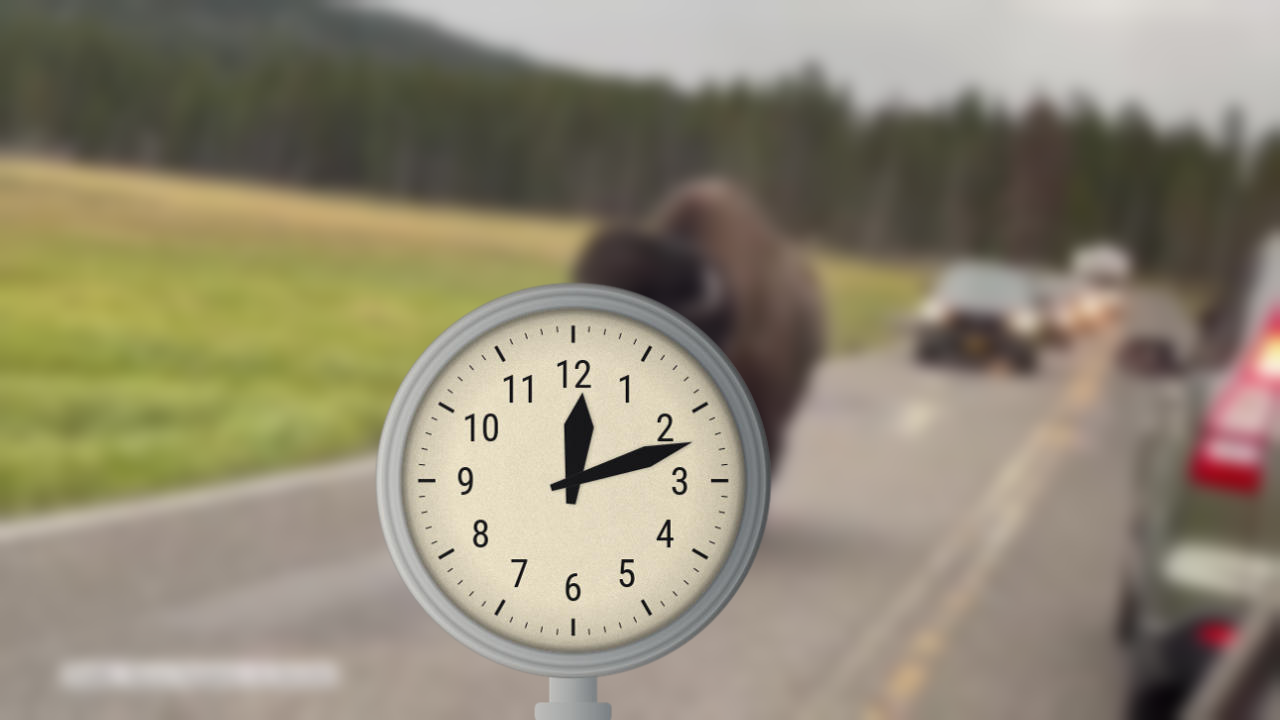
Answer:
12:12
